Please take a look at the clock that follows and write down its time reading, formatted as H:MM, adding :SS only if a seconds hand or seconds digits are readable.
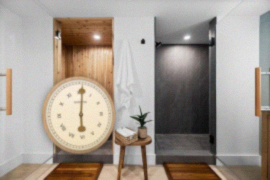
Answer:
6:01
